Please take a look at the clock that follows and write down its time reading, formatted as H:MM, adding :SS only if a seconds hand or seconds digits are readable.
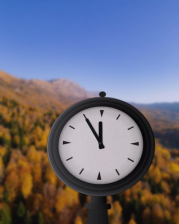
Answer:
11:55
